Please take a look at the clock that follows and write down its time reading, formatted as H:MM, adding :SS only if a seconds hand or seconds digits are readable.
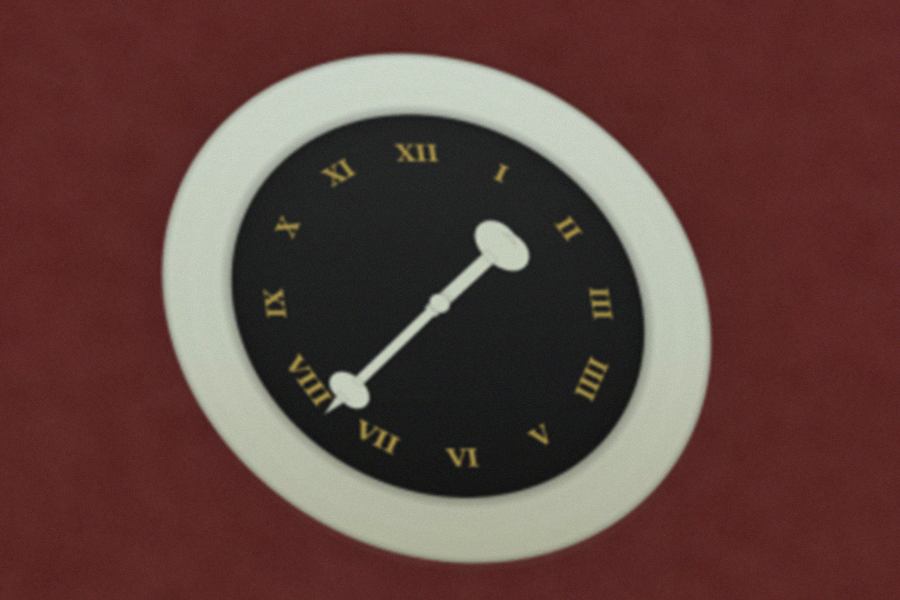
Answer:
1:38
